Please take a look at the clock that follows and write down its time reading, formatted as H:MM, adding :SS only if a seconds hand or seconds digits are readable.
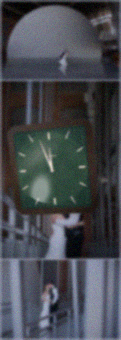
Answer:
11:57
